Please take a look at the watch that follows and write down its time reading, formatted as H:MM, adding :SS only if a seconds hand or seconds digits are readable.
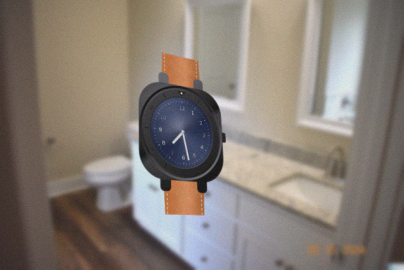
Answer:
7:28
